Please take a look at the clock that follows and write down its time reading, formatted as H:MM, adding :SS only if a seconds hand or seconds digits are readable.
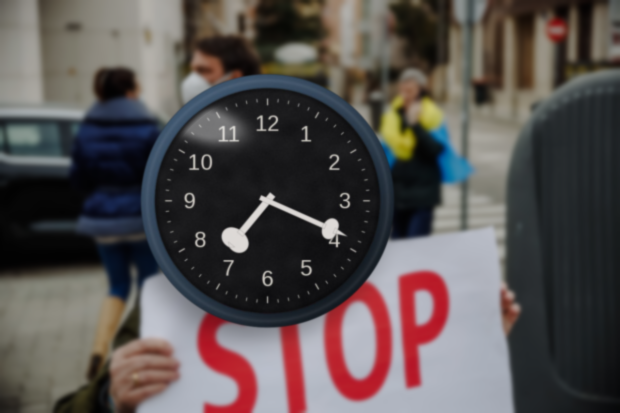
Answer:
7:19
